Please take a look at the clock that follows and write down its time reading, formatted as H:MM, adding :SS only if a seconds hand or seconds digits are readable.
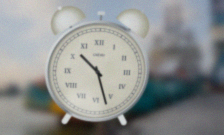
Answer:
10:27
